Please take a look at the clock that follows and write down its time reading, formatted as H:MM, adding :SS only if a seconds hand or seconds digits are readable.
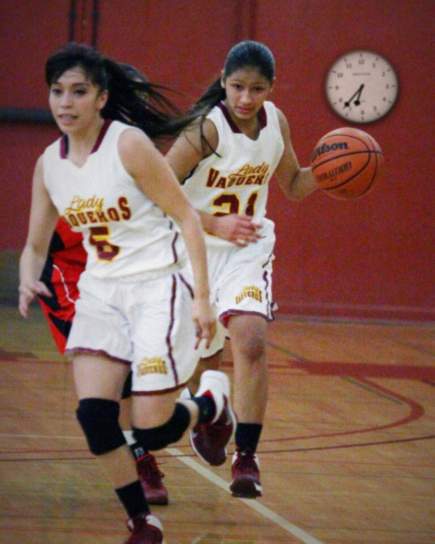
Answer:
6:37
